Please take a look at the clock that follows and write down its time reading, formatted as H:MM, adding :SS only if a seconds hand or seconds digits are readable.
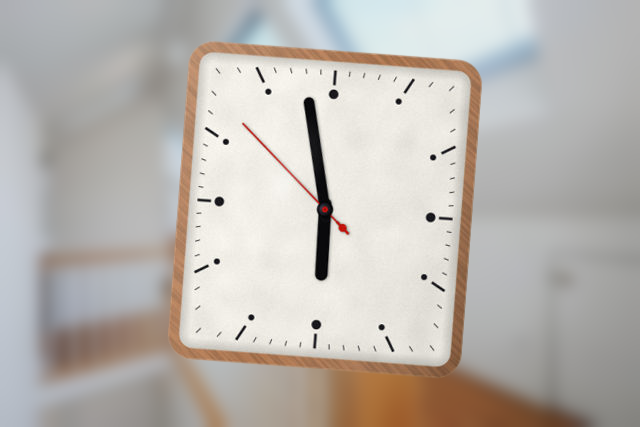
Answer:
5:57:52
